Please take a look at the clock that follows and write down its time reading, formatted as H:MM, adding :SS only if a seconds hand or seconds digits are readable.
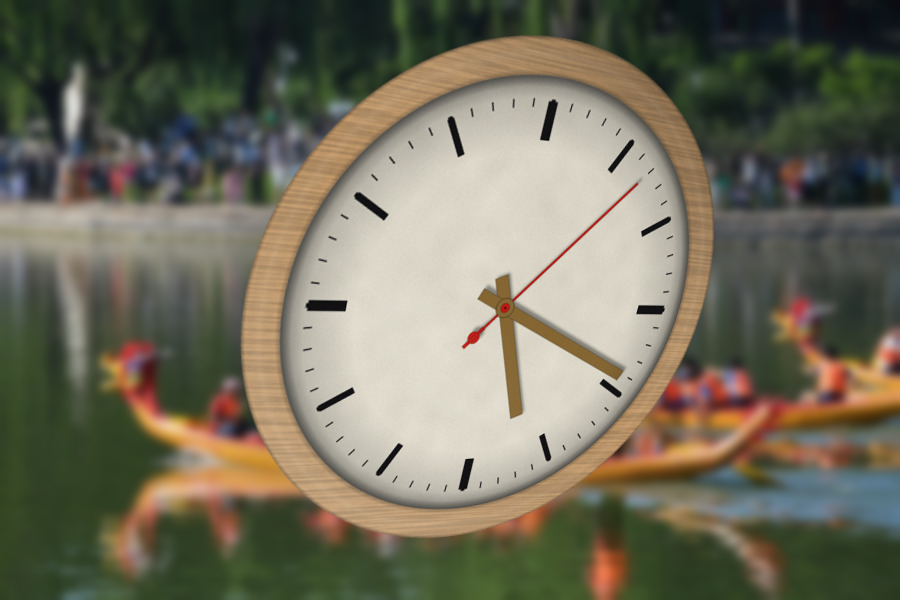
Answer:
5:19:07
